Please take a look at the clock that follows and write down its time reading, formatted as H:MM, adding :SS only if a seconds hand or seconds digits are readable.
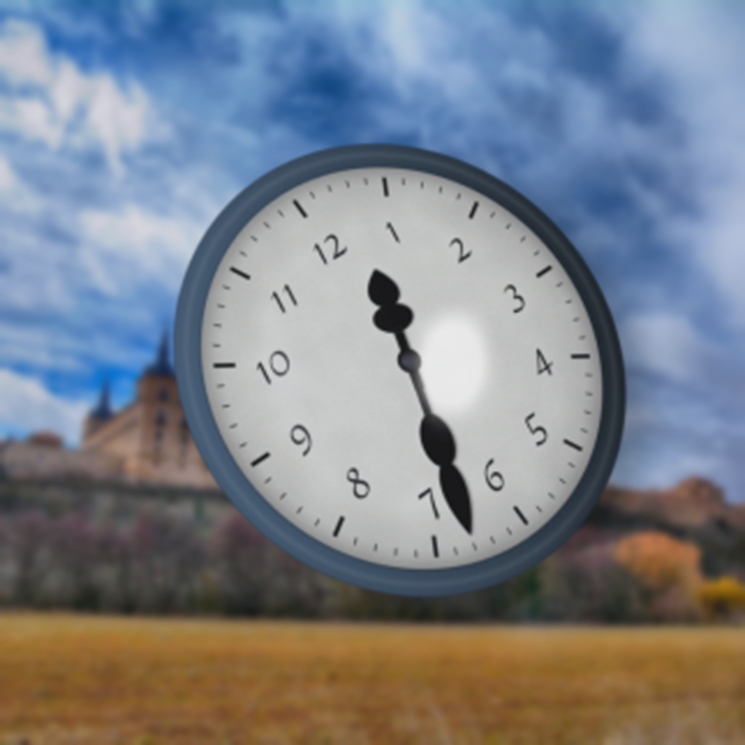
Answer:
12:33
